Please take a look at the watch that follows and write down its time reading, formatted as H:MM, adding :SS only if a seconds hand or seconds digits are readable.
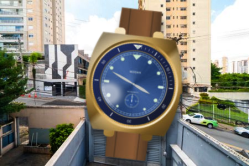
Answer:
3:49
